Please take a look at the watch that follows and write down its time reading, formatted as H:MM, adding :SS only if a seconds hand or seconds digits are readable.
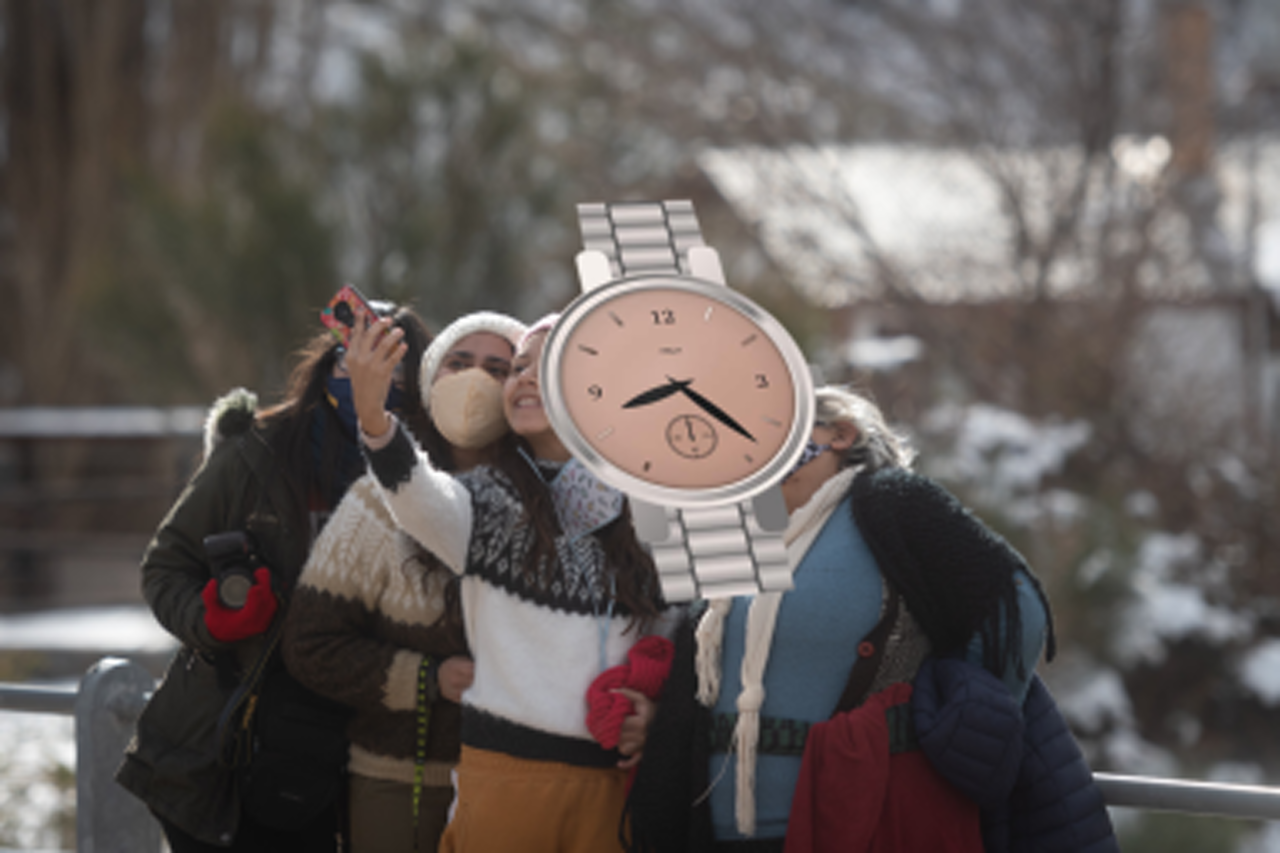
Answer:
8:23
